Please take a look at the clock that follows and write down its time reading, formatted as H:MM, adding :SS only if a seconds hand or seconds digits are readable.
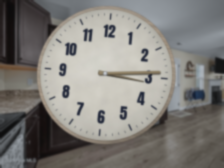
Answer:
3:14
